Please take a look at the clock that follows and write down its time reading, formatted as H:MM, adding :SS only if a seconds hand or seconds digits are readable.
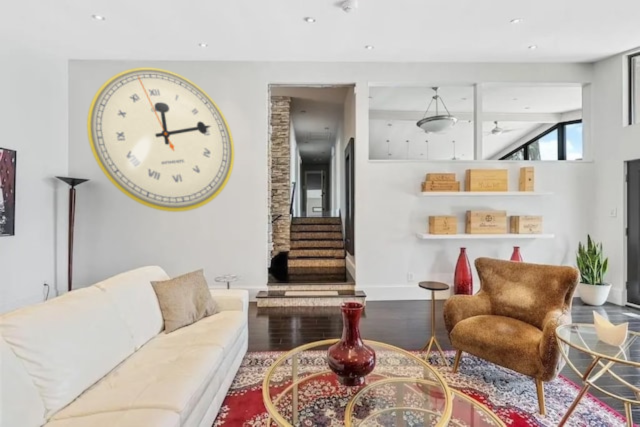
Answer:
12:13:58
